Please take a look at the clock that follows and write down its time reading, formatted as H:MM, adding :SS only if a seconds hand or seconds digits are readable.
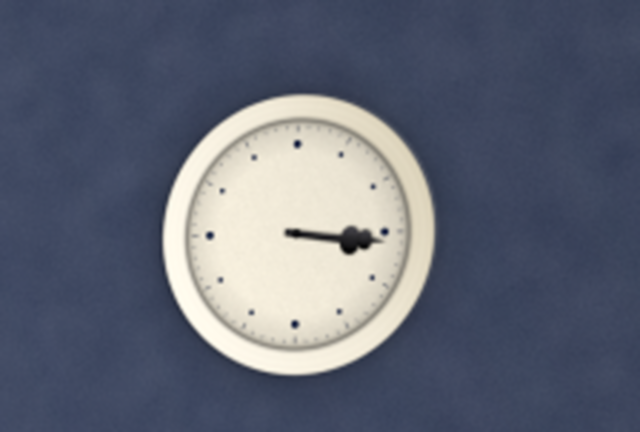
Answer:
3:16
